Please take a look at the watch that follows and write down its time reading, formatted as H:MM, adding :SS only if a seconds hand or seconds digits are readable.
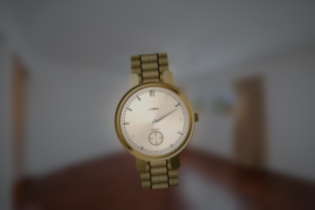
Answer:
2:11
